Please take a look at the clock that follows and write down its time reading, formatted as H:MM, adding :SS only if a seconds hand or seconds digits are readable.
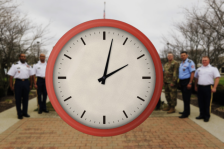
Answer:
2:02
